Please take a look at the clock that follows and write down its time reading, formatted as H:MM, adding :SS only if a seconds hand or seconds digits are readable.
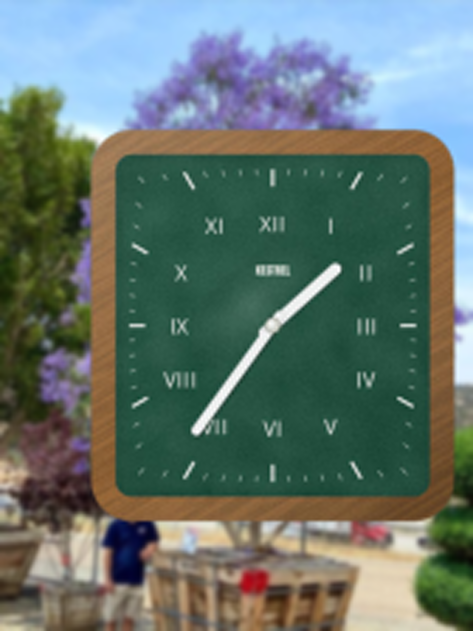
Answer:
1:36
